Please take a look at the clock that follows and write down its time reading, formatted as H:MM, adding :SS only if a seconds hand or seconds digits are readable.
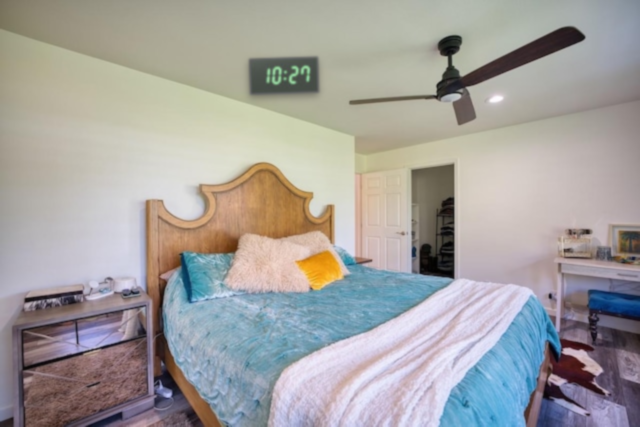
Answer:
10:27
